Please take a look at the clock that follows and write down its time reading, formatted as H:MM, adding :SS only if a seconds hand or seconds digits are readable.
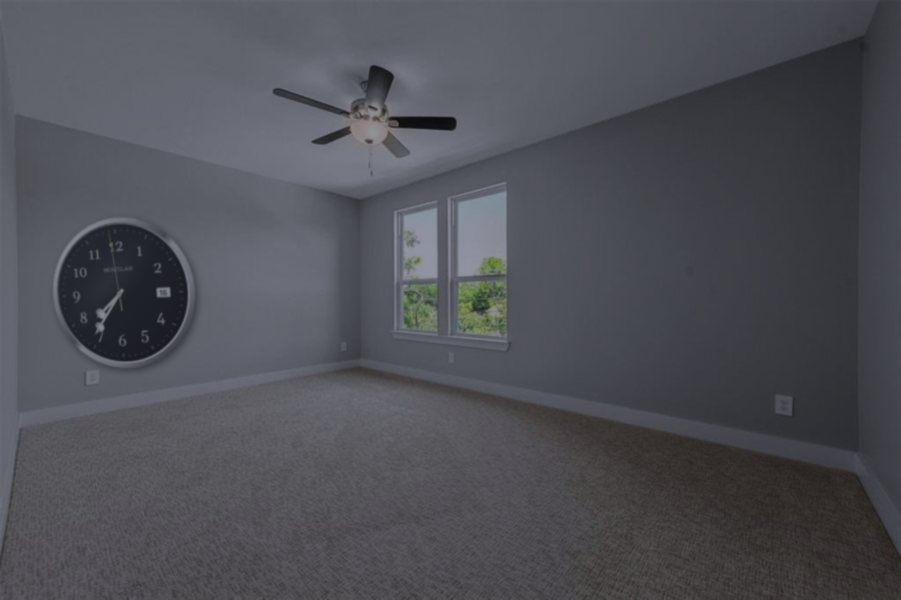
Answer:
7:35:59
